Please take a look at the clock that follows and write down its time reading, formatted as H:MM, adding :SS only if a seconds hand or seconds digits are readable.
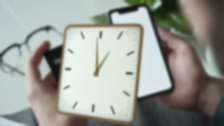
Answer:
12:59
